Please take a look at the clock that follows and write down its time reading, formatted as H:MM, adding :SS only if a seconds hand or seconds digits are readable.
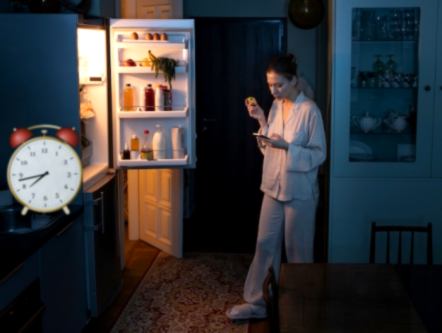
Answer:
7:43
